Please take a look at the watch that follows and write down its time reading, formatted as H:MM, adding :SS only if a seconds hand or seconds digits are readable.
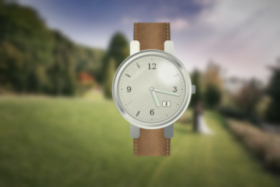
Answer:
5:17
